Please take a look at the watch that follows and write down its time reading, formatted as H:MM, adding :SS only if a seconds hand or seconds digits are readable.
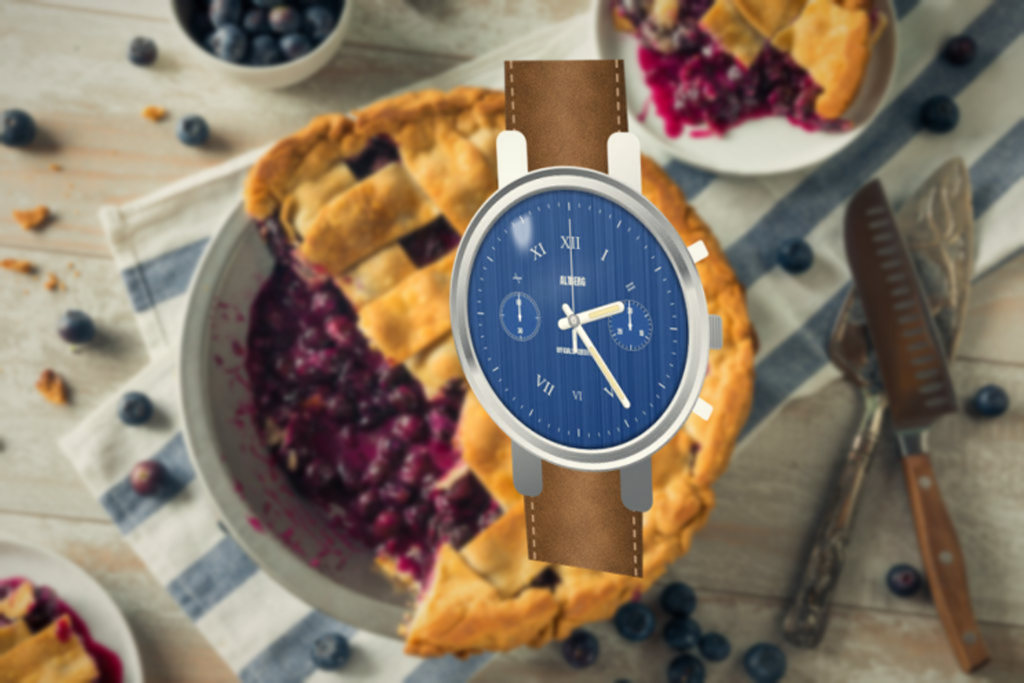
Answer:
2:24
